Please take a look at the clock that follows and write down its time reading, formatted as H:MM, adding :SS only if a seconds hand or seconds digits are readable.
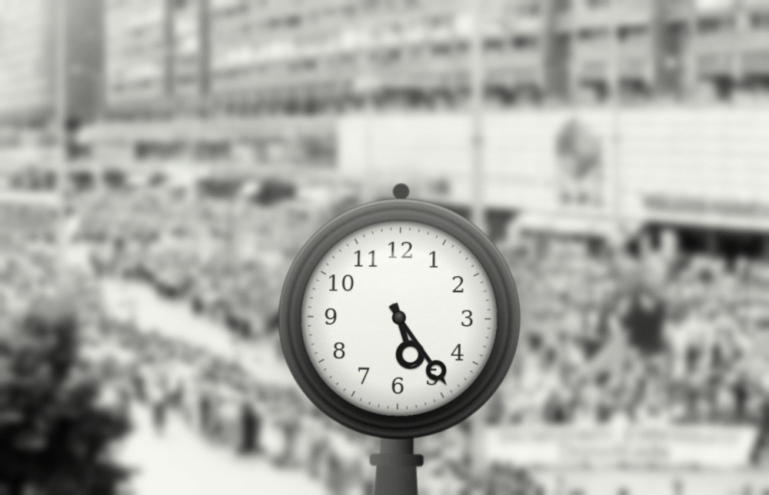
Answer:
5:24
